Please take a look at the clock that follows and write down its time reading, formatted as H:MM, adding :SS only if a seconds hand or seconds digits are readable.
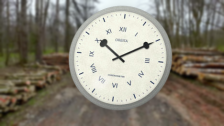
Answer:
10:10
